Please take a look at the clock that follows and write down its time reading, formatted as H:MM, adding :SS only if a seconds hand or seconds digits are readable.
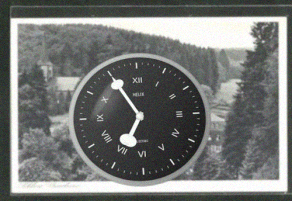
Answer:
6:55
